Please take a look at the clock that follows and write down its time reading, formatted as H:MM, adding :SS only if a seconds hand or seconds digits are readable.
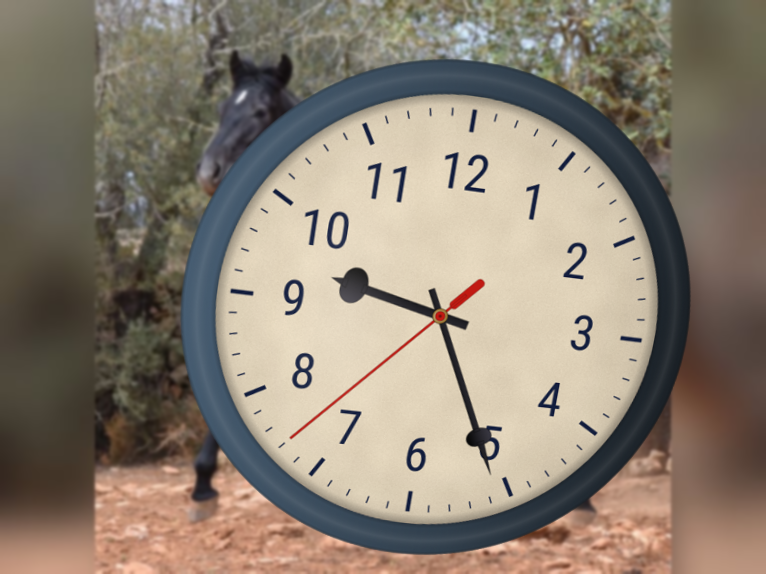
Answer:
9:25:37
